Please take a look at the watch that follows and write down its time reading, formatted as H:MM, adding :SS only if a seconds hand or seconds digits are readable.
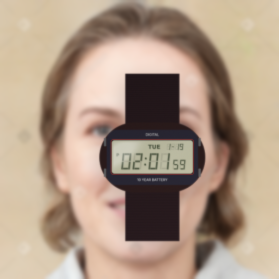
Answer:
2:01:59
